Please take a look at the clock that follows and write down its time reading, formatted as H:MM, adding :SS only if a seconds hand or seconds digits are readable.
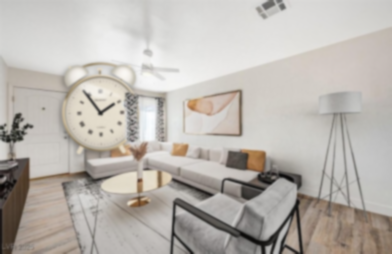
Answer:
1:54
